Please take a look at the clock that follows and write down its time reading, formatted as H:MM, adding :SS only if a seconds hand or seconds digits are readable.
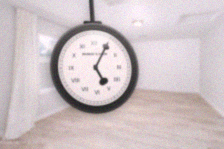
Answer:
5:05
